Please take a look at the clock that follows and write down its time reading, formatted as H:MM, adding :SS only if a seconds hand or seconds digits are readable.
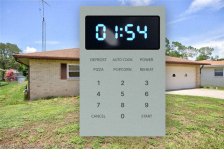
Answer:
1:54
